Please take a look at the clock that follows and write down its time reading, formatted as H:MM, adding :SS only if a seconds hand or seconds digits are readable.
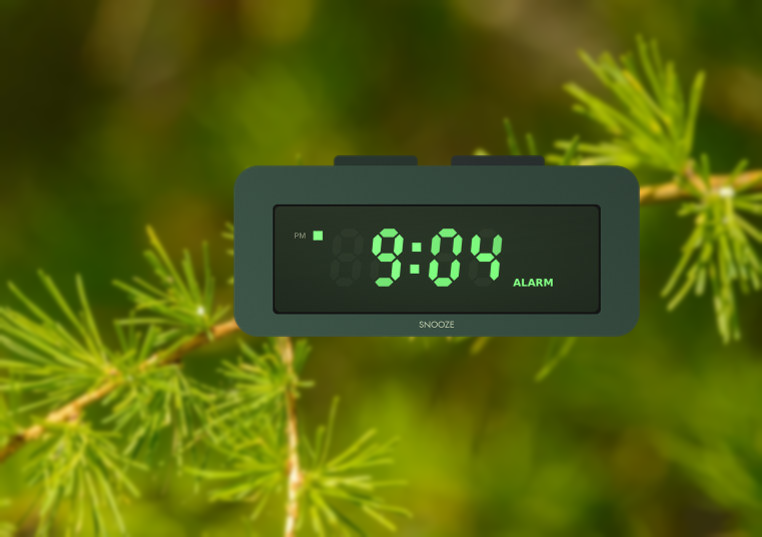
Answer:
9:04
